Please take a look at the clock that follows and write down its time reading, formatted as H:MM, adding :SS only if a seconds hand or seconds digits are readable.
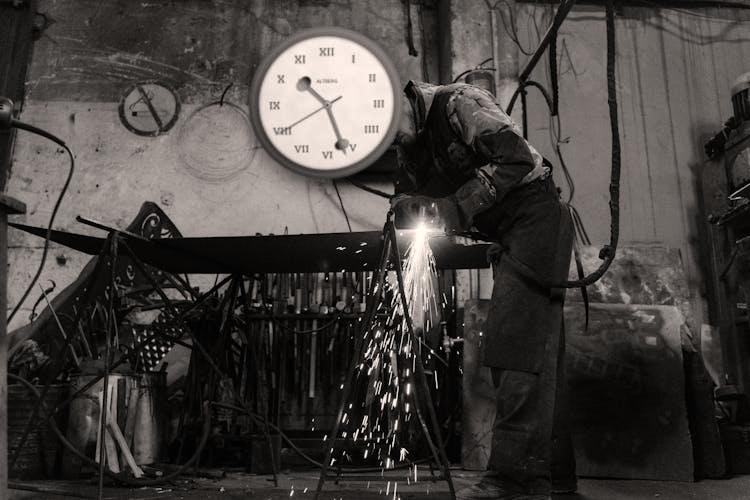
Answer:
10:26:40
